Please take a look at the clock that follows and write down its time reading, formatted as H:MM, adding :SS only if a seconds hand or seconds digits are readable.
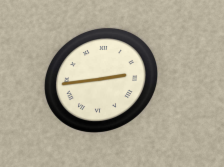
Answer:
2:44
